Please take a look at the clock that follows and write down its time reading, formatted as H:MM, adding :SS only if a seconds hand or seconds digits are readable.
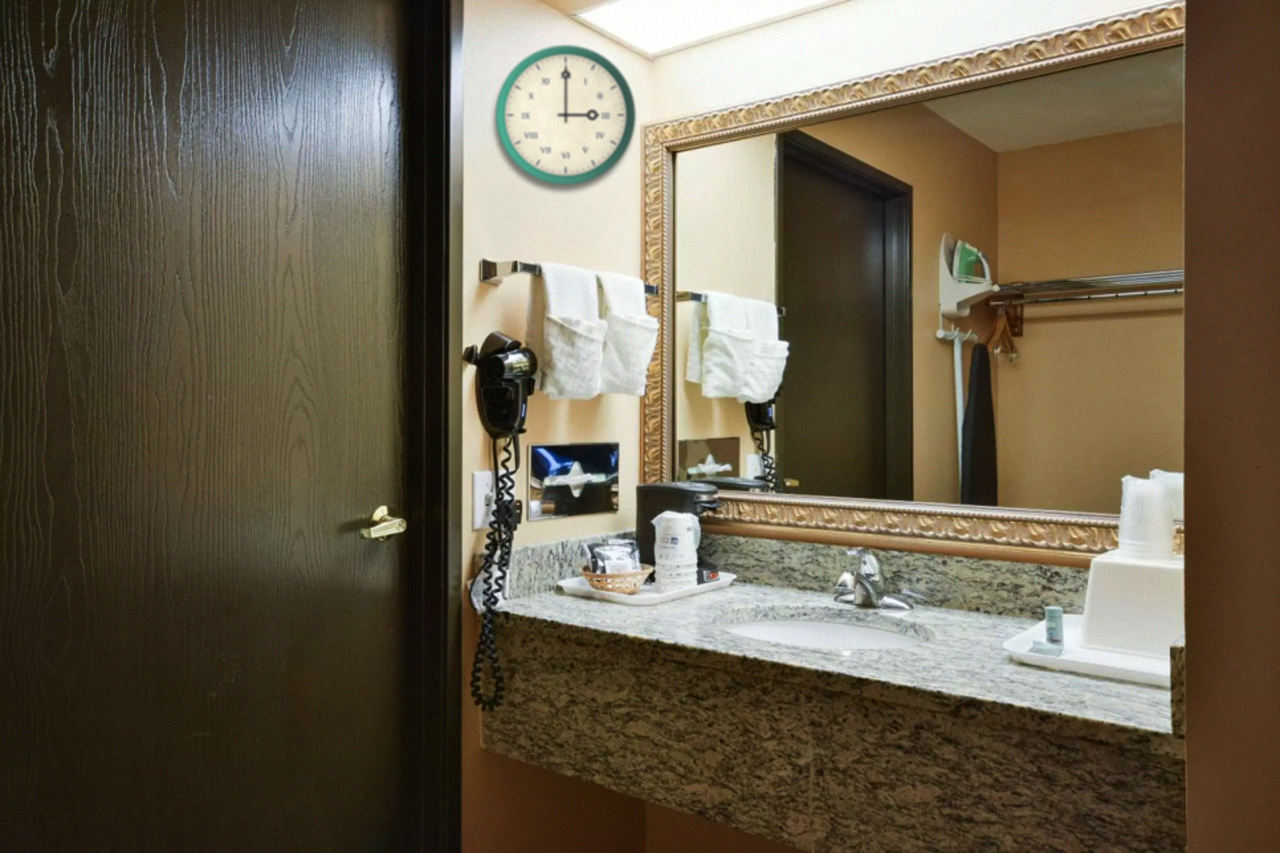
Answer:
3:00
